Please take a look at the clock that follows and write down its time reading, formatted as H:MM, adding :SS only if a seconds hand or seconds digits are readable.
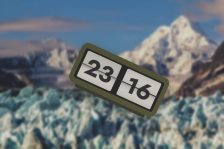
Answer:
23:16
